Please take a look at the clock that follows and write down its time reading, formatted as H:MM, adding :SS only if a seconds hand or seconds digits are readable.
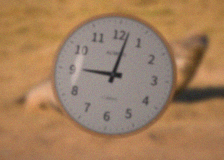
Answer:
9:02
